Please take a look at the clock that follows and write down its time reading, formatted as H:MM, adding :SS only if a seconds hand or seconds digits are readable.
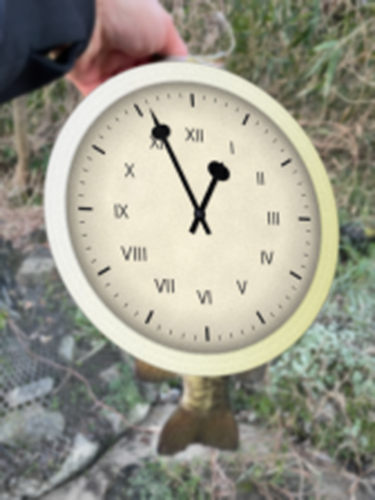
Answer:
12:56
